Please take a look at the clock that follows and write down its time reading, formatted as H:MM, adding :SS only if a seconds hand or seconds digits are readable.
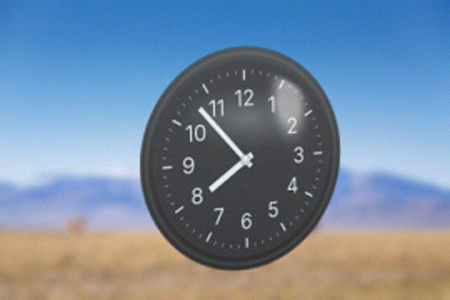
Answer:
7:53
